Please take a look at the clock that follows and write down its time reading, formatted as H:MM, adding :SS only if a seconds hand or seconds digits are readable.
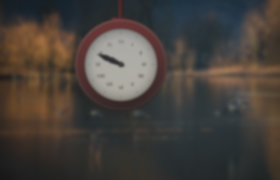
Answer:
9:49
